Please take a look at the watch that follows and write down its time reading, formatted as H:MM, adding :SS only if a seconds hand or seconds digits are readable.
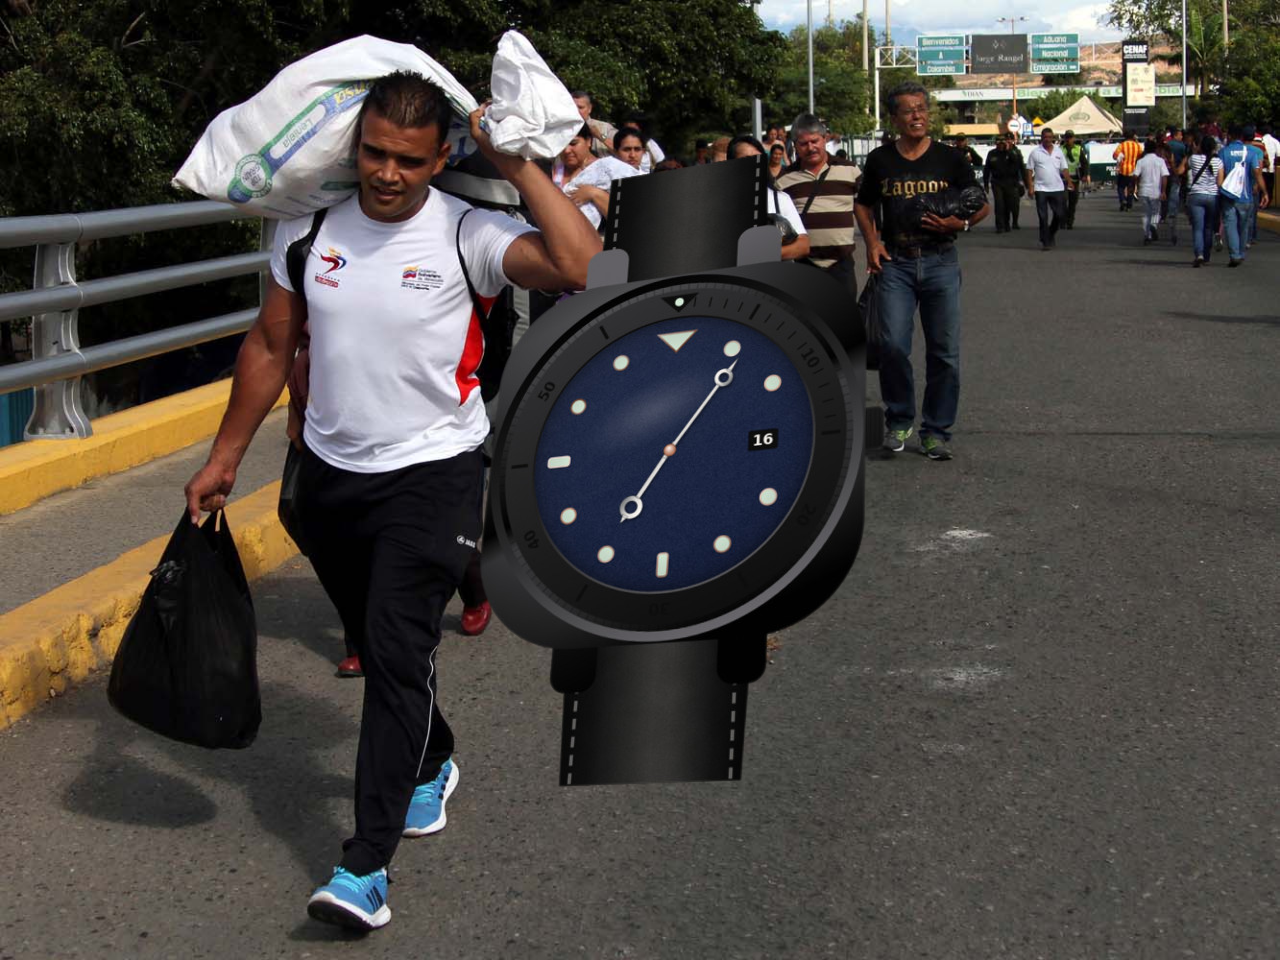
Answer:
7:06
